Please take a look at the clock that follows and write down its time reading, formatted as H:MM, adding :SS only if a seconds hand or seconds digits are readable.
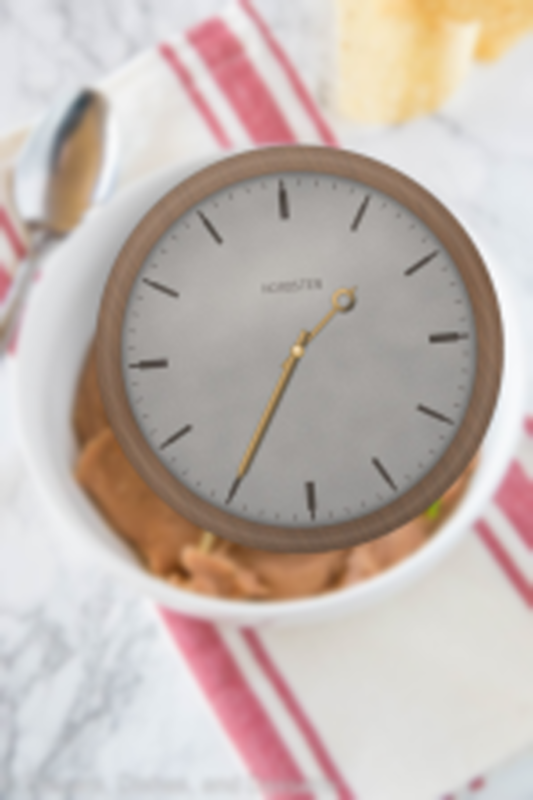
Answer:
1:35
